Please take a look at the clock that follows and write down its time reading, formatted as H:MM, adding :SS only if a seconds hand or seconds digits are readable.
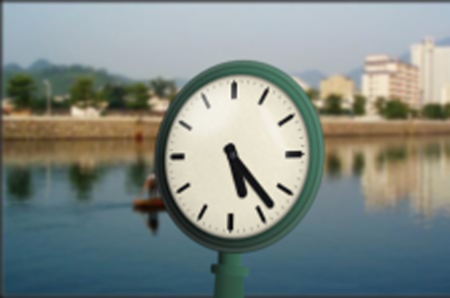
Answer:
5:23
